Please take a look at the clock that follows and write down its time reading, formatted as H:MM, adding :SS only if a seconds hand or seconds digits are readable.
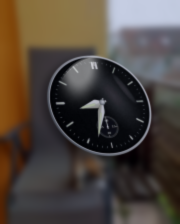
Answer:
8:33
